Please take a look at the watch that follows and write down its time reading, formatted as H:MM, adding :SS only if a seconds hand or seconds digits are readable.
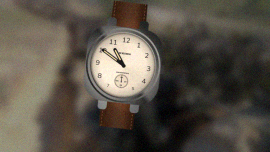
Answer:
10:50
